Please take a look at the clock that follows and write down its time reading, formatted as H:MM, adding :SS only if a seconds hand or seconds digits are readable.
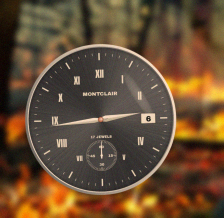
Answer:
2:44
